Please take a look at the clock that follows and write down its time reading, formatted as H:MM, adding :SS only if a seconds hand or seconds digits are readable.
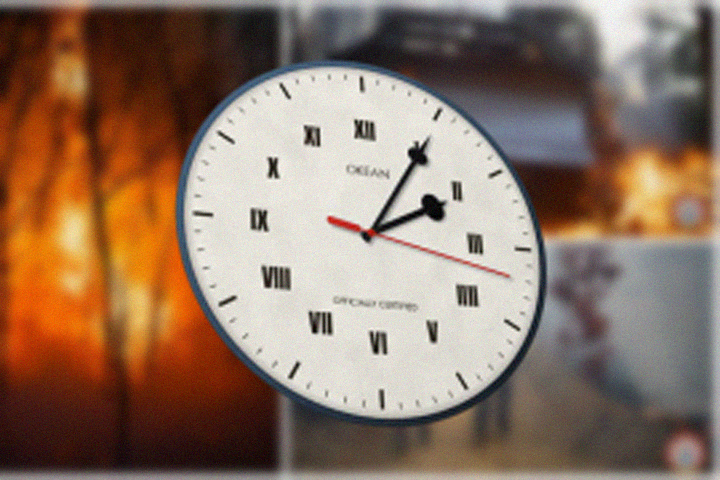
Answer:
2:05:17
